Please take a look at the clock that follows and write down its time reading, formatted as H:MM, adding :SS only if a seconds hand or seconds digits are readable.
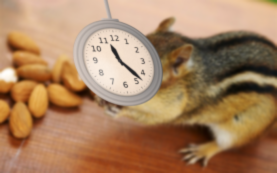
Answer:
11:23
